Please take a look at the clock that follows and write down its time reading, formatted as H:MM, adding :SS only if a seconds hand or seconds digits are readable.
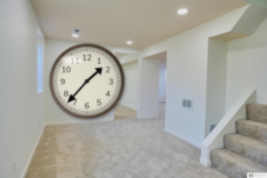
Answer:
1:37
